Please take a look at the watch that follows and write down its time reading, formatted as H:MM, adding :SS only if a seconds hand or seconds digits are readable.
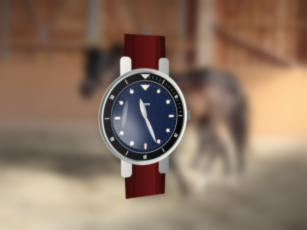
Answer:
11:26
